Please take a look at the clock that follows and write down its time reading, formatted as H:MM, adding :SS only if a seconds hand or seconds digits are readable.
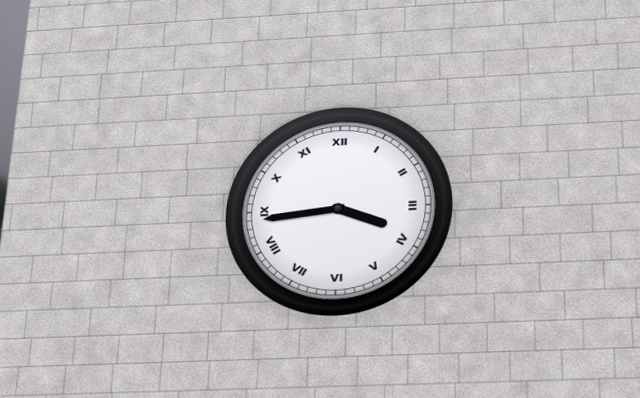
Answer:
3:44
